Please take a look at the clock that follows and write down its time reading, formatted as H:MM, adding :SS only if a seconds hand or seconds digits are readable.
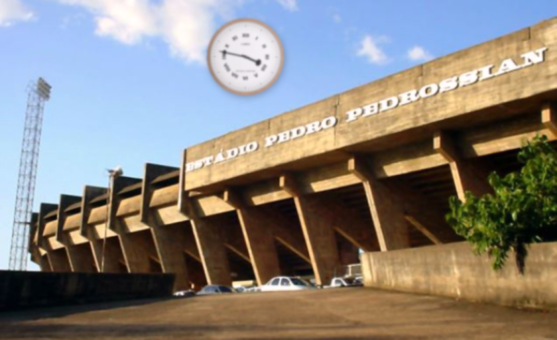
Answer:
3:47
